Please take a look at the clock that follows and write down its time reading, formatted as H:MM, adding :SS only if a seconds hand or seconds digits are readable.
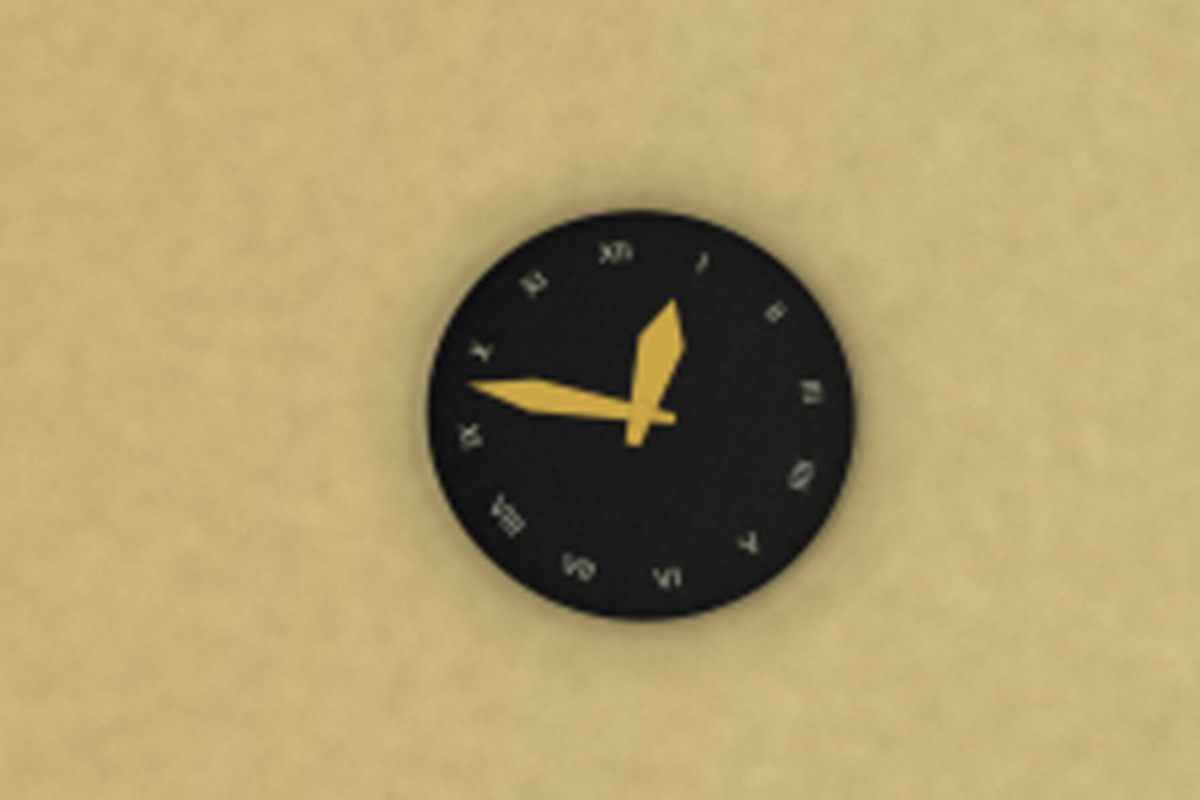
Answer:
12:48
